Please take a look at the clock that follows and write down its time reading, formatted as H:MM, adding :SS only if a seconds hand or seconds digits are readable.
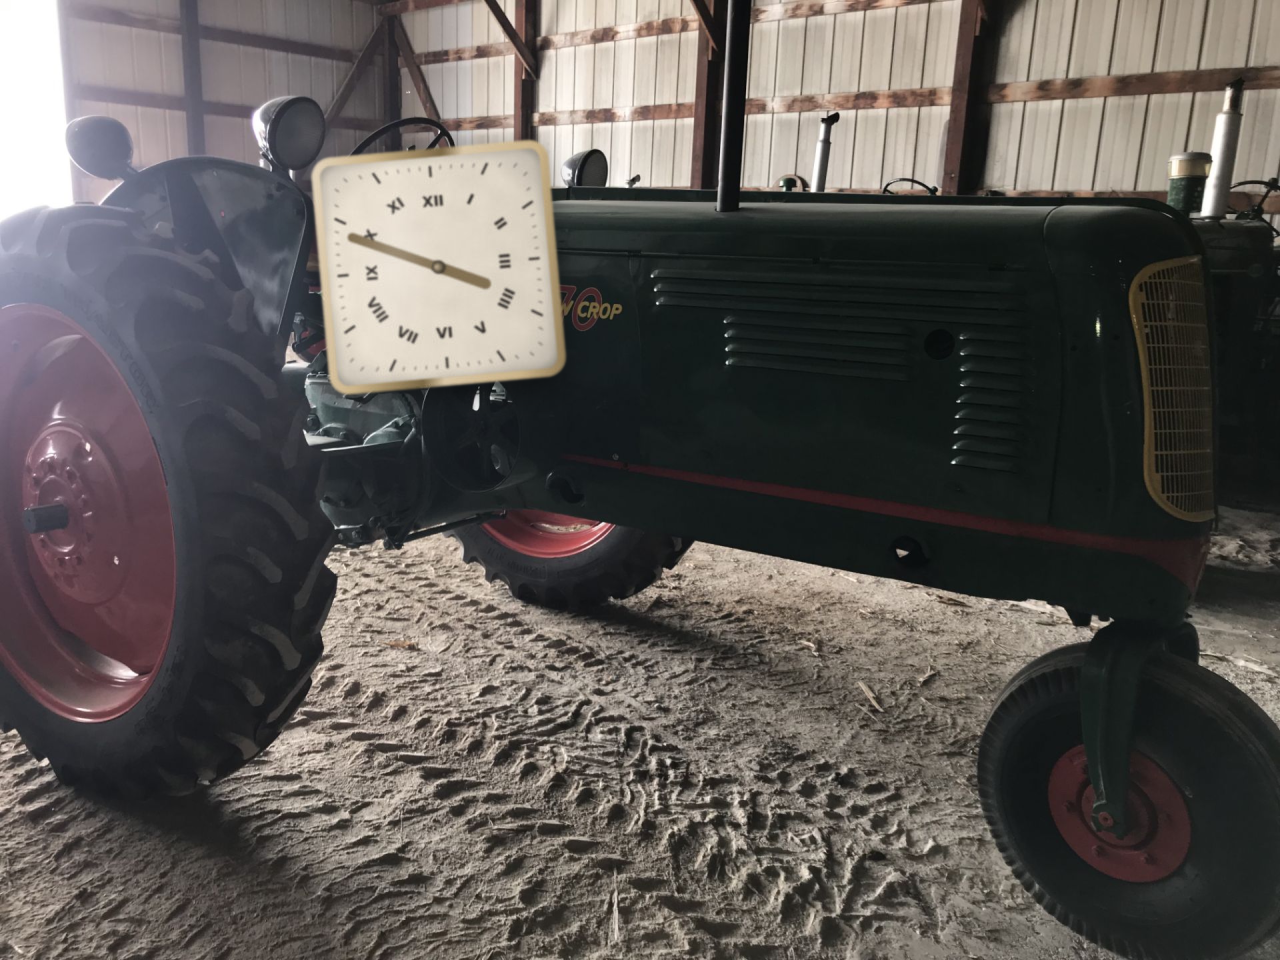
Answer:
3:49
